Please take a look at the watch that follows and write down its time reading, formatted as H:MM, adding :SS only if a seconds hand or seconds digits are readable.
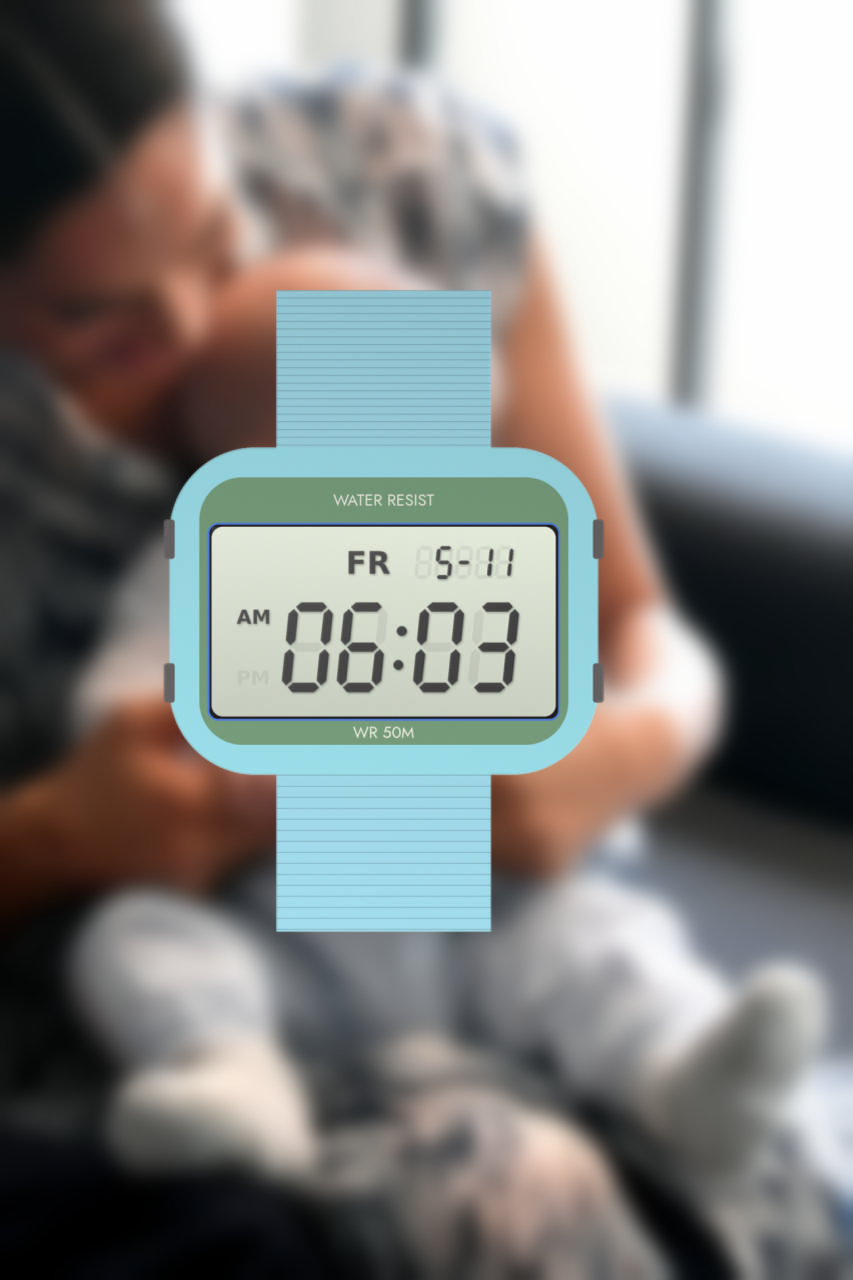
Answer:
6:03
